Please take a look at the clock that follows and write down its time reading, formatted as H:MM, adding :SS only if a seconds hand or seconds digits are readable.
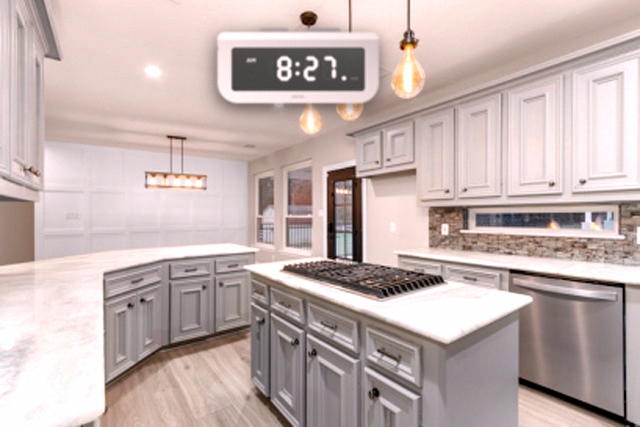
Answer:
8:27
